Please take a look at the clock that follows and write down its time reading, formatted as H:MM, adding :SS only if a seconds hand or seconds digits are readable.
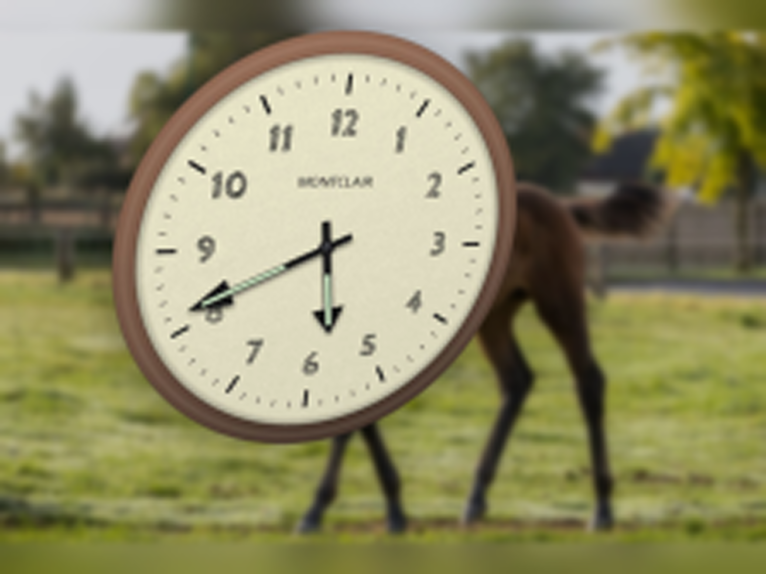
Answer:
5:41
